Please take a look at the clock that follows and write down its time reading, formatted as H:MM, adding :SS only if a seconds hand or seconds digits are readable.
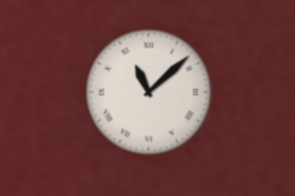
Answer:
11:08
